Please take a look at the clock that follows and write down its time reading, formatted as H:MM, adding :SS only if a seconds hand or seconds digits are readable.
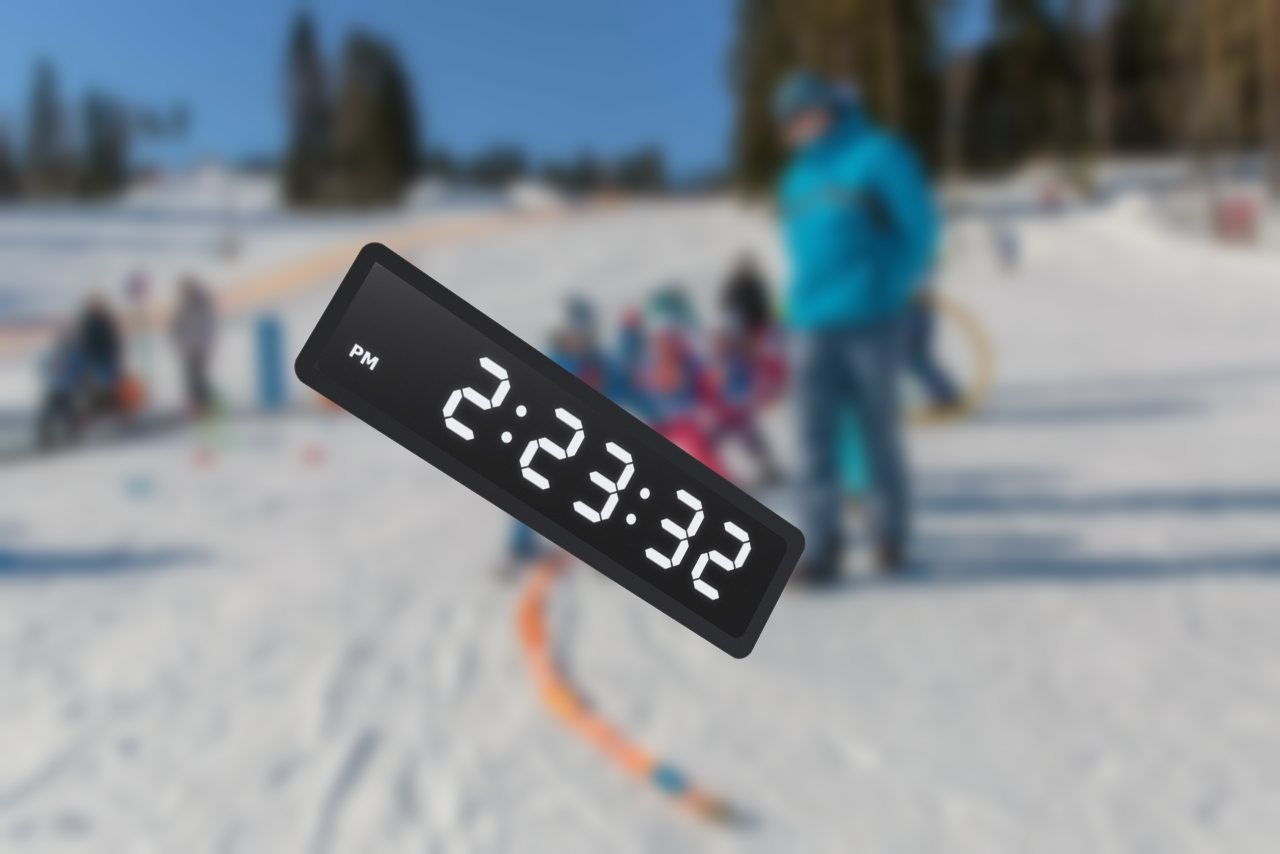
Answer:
2:23:32
